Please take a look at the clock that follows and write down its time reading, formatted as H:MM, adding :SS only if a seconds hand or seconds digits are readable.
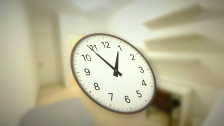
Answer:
12:54
